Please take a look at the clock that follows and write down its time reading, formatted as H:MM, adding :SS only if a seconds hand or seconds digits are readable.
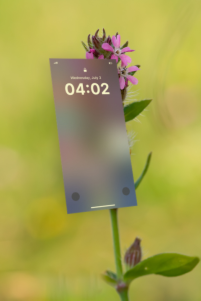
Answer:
4:02
